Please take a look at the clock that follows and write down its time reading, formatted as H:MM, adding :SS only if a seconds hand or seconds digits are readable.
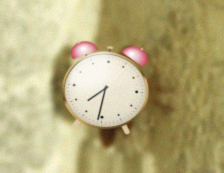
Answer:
7:31
